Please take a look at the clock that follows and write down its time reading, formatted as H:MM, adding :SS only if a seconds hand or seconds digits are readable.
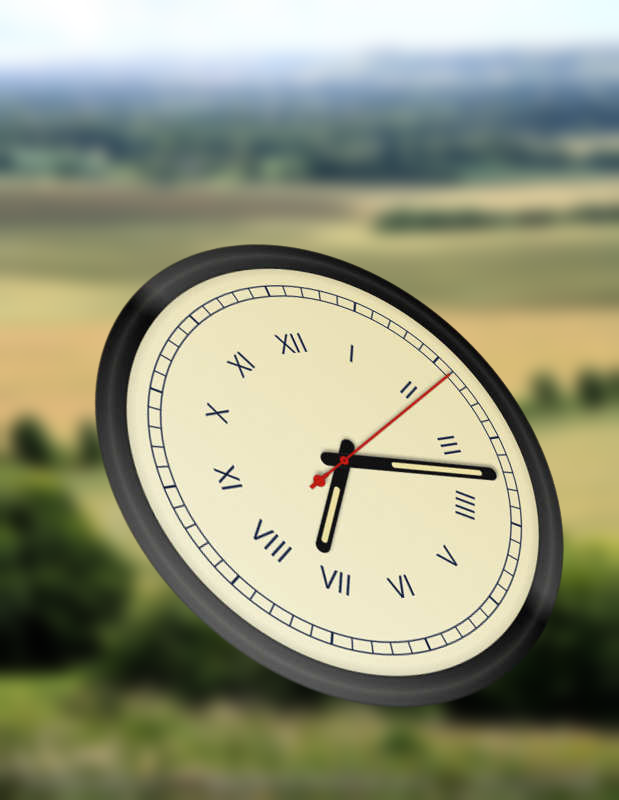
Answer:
7:17:11
